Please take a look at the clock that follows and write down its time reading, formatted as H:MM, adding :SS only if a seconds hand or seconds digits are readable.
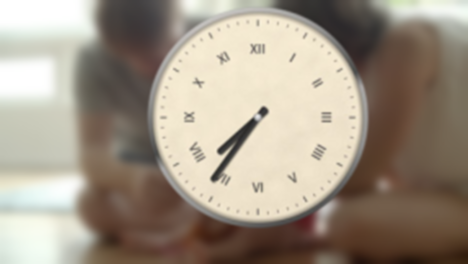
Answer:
7:36
